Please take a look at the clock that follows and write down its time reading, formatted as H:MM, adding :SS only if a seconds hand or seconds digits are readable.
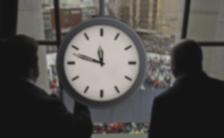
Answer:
11:48
